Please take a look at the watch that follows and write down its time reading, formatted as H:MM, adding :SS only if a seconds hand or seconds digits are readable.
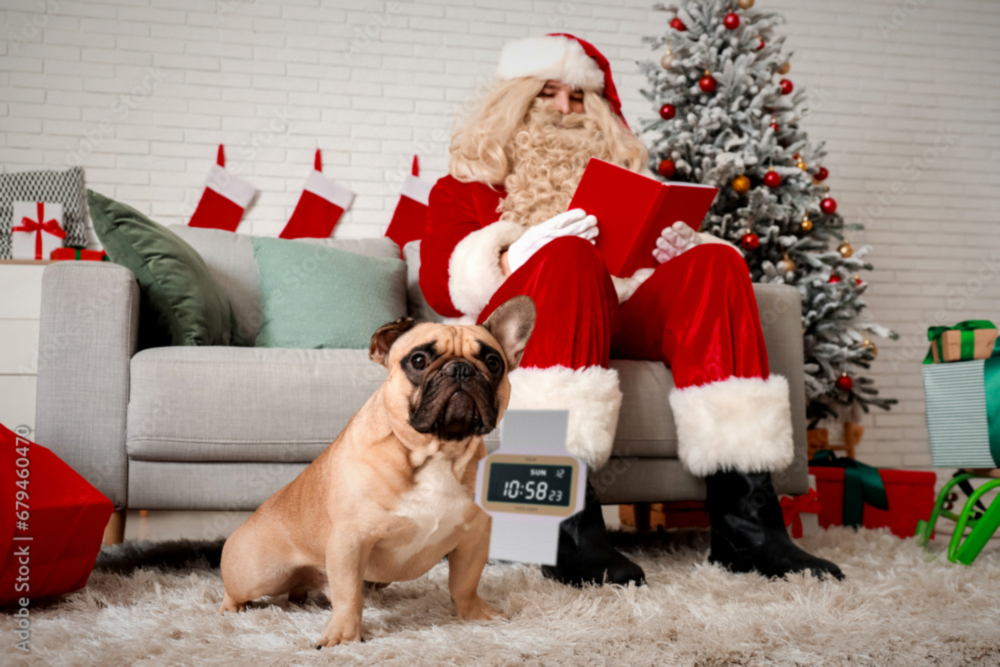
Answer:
10:58
